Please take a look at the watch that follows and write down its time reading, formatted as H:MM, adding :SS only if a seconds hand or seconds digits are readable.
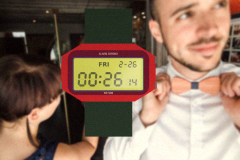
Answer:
0:26:14
